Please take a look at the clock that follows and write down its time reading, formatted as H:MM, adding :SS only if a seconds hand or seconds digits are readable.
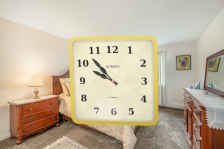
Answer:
9:53
